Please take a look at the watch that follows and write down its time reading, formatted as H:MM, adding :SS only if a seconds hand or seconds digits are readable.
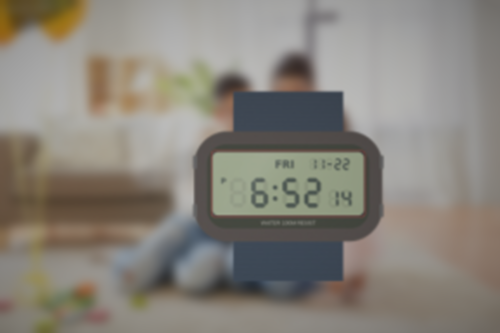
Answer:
6:52:14
